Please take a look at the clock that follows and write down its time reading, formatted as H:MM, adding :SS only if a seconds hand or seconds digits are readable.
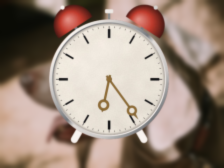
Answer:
6:24
